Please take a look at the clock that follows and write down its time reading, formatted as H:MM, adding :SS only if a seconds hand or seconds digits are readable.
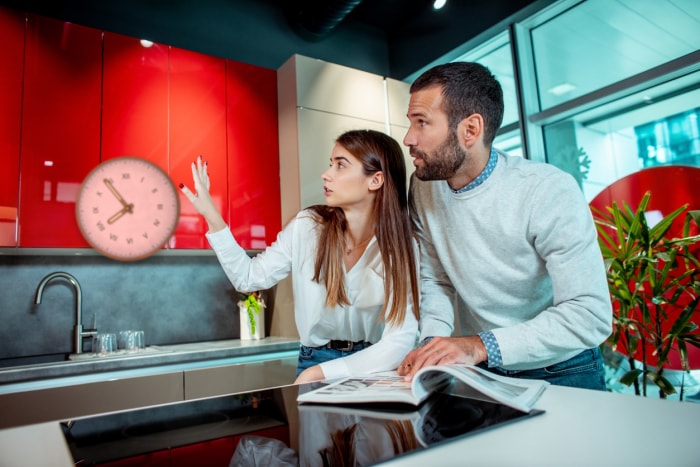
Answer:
7:54
